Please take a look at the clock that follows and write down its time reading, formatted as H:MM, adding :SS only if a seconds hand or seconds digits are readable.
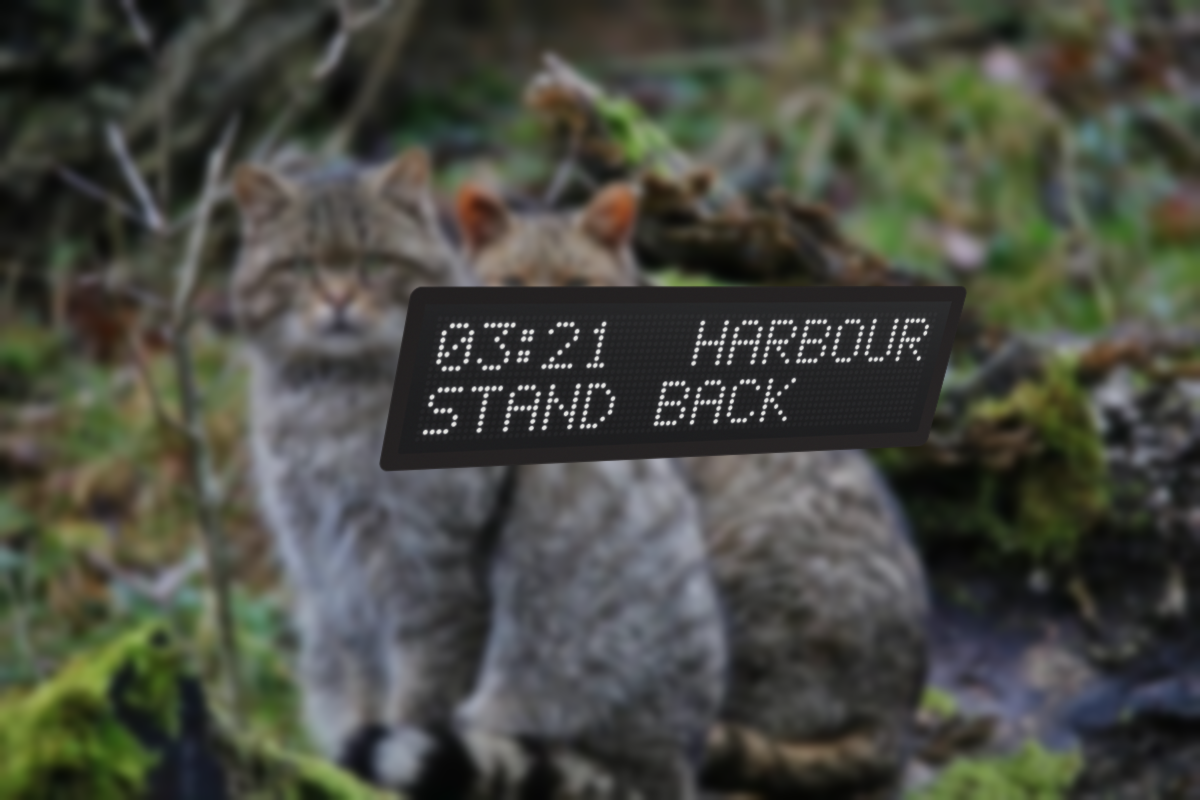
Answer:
3:21
